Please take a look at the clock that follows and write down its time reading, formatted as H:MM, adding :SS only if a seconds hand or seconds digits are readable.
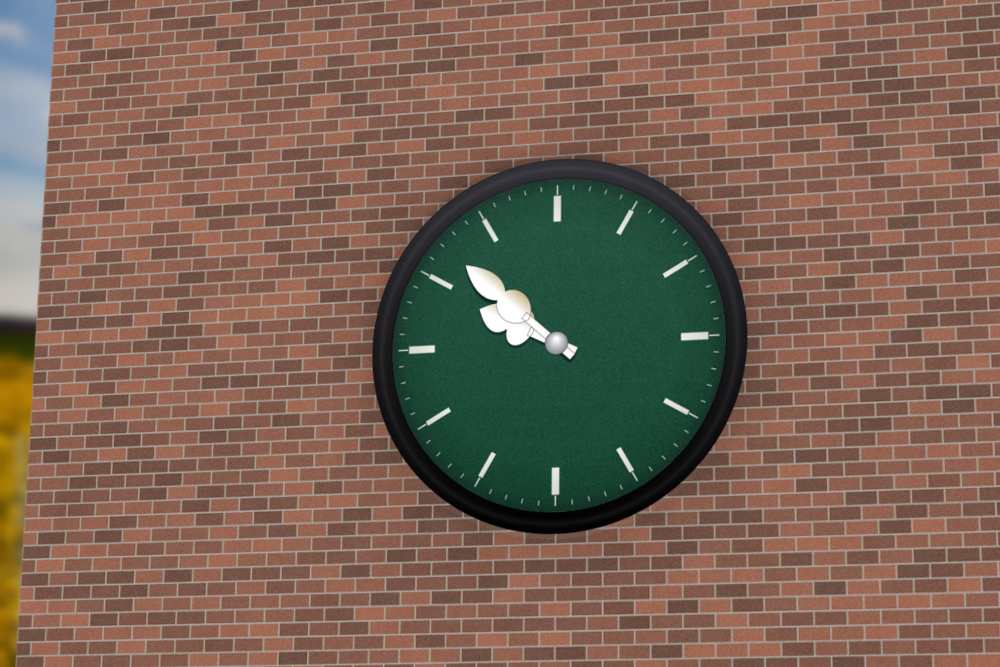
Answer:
9:52
